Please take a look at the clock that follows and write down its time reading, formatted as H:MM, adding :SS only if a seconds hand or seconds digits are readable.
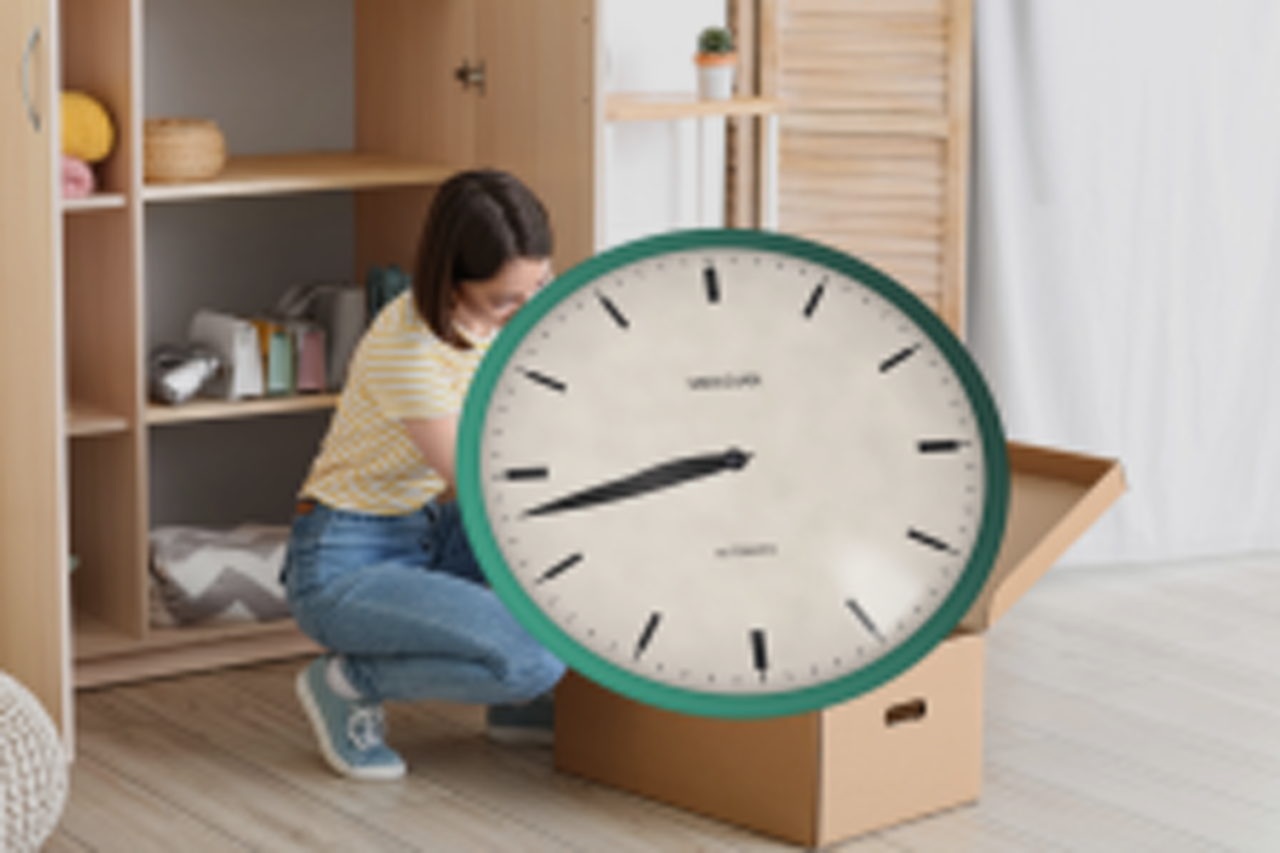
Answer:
8:43
